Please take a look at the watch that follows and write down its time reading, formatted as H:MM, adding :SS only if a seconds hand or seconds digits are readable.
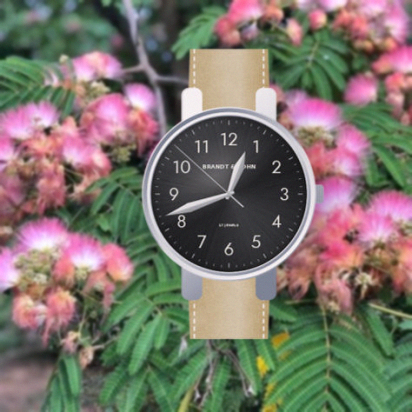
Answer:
12:41:52
